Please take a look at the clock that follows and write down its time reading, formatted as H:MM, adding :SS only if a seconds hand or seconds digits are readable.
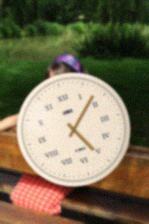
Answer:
5:08
